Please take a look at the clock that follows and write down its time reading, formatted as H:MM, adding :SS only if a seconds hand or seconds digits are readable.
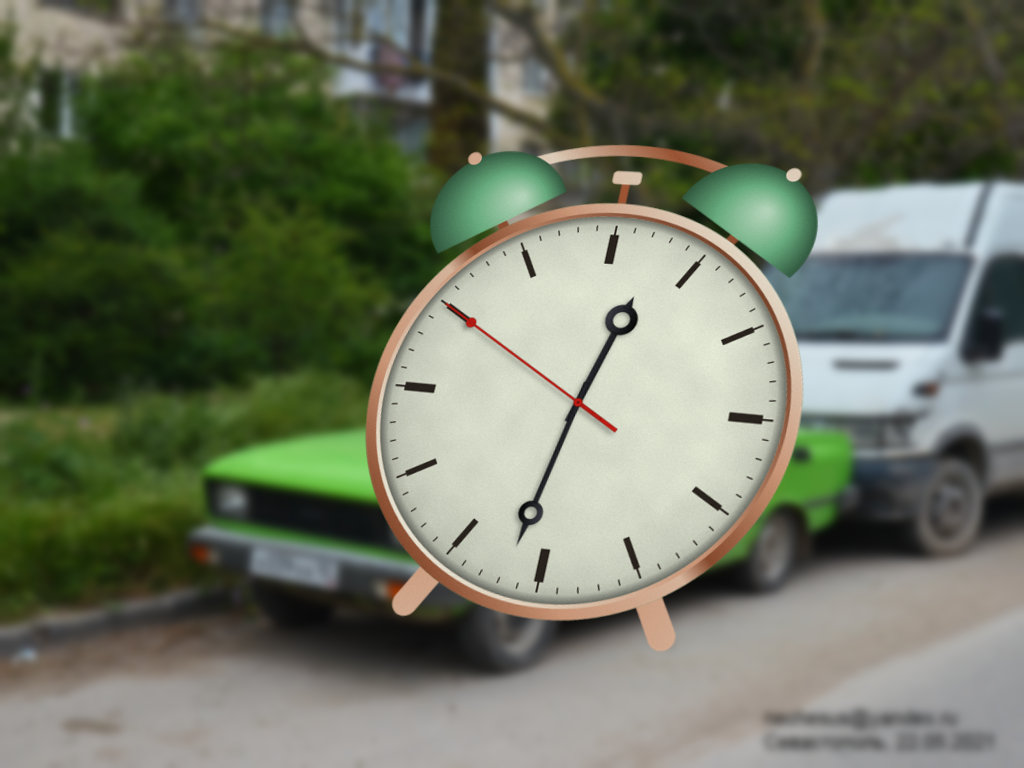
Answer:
12:31:50
